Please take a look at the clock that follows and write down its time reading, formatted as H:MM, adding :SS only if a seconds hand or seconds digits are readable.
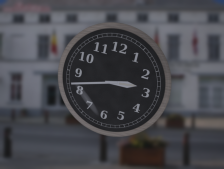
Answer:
2:42
